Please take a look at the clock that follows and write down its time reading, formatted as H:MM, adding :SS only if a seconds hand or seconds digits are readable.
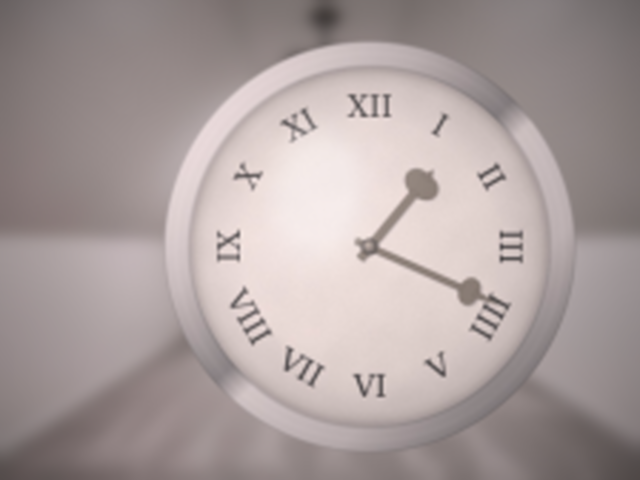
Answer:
1:19
